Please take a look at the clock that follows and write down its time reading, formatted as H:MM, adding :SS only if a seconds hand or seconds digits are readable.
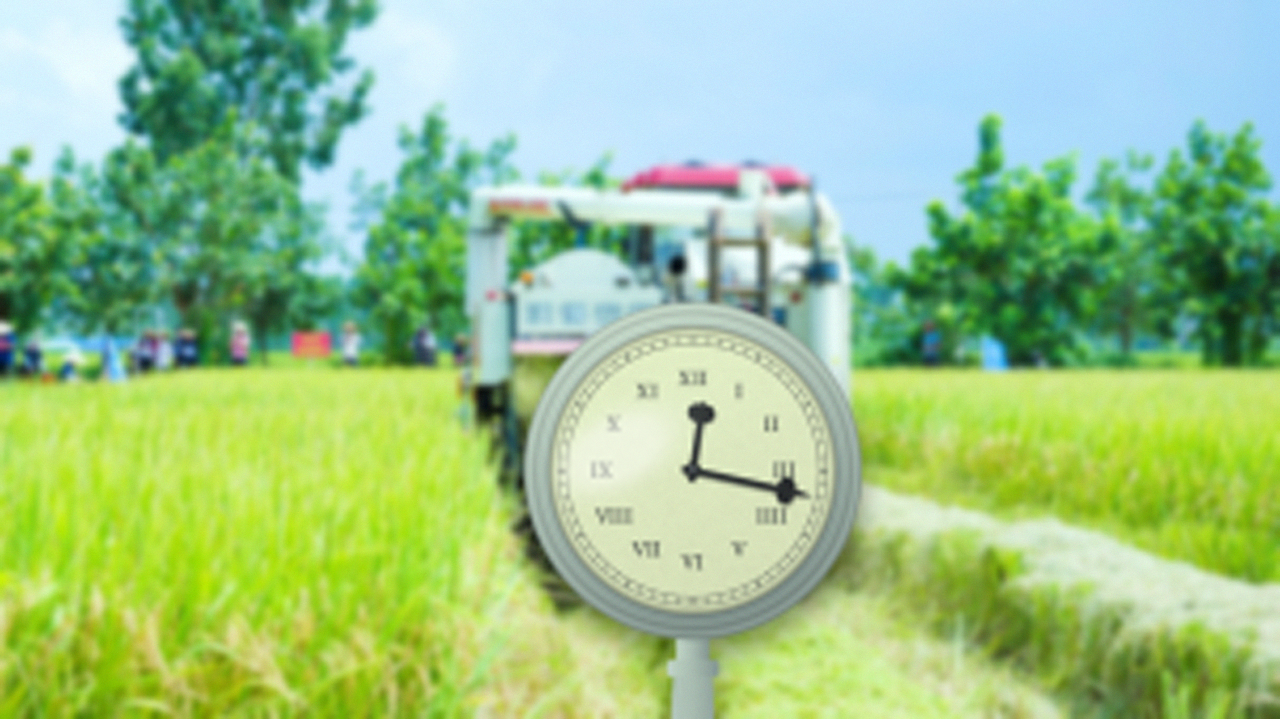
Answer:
12:17
